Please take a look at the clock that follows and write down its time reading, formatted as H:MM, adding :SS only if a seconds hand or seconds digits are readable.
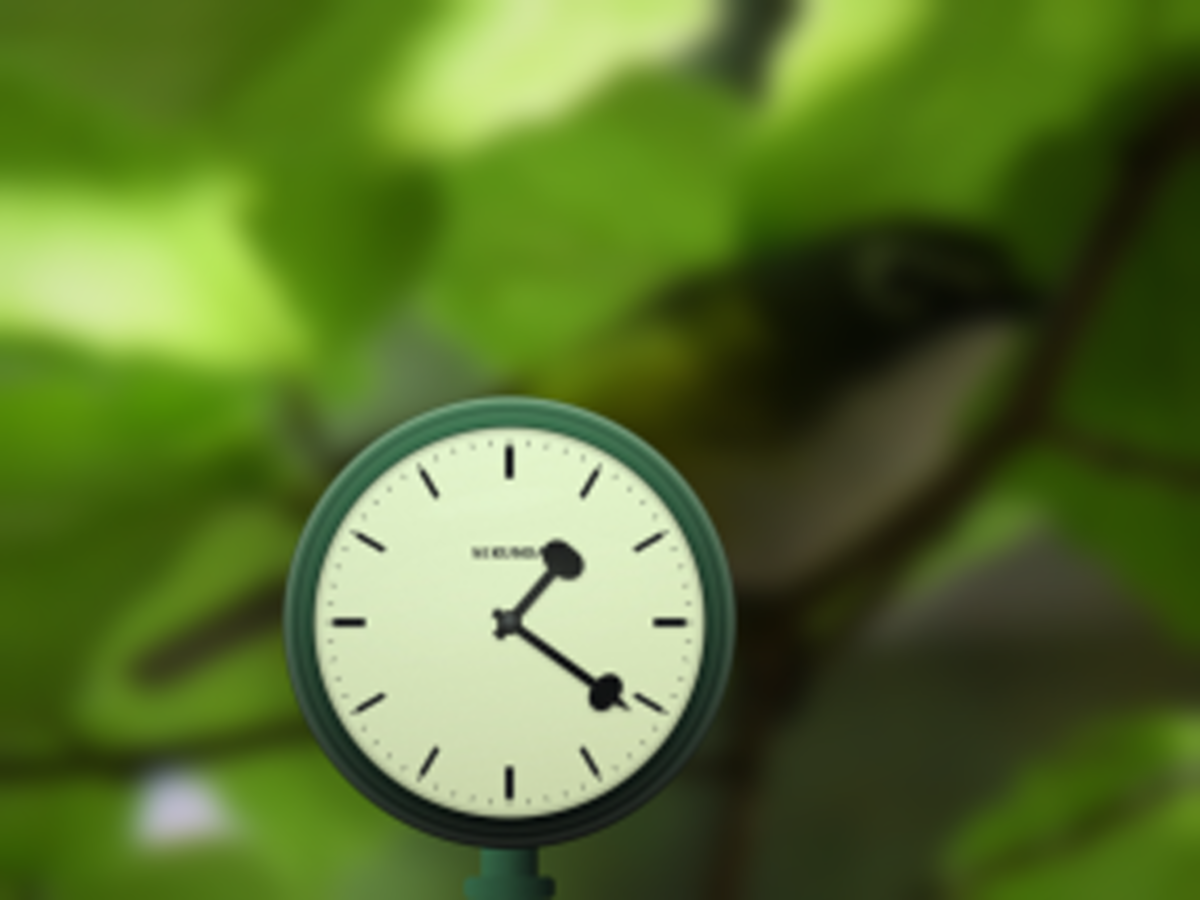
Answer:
1:21
